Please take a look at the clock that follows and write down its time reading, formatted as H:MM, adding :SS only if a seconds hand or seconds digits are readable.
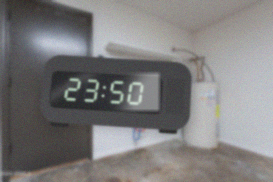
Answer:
23:50
